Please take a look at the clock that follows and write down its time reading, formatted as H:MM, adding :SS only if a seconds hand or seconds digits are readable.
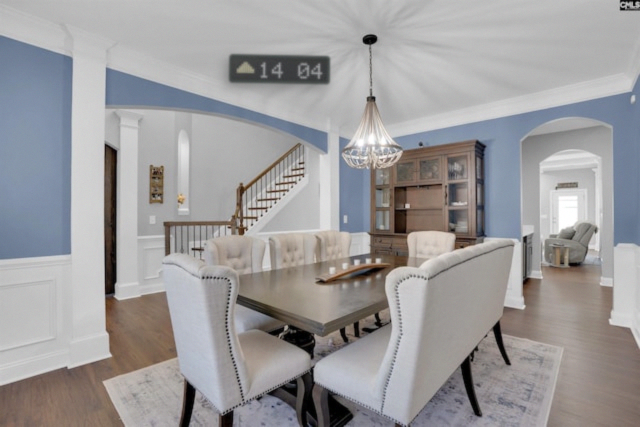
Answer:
14:04
